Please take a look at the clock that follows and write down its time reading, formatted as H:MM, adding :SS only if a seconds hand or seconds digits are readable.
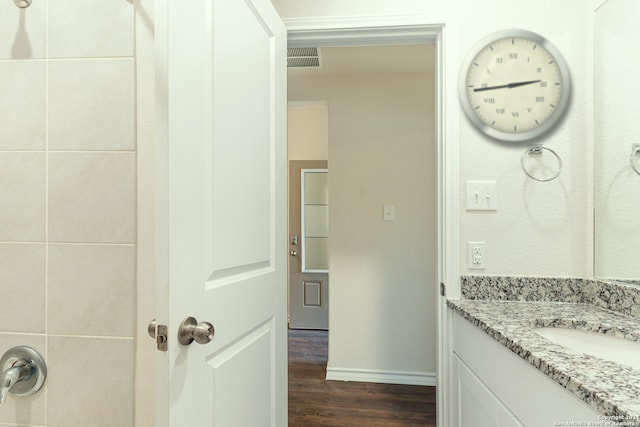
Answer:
2:44
